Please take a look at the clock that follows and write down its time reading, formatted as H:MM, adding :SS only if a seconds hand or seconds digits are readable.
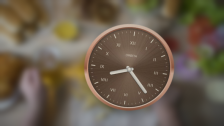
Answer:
8:23
